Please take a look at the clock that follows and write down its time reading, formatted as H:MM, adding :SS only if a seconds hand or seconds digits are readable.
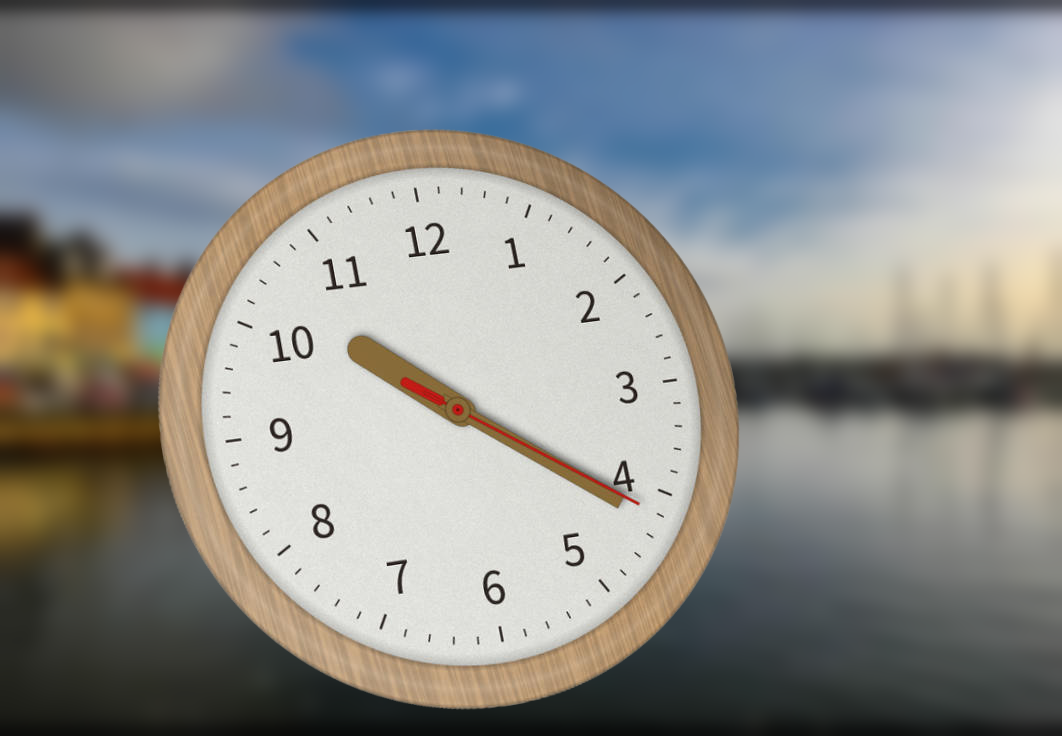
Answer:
10:21:21
